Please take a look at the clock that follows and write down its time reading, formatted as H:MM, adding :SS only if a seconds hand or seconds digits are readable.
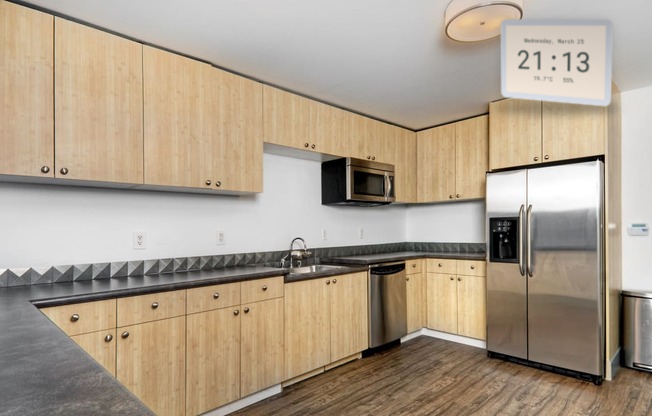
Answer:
21:13
